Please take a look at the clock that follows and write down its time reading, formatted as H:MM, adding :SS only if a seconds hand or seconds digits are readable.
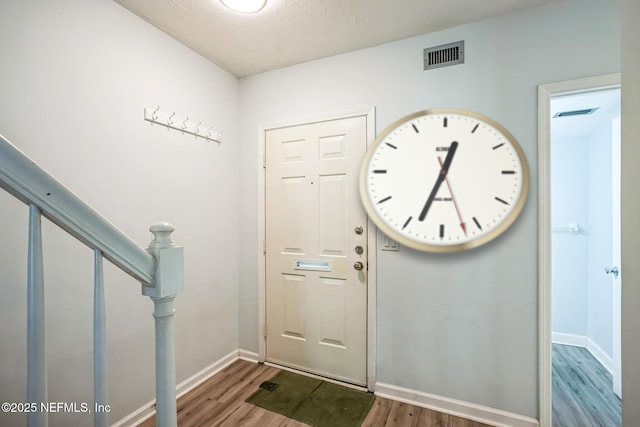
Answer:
12:33:27
